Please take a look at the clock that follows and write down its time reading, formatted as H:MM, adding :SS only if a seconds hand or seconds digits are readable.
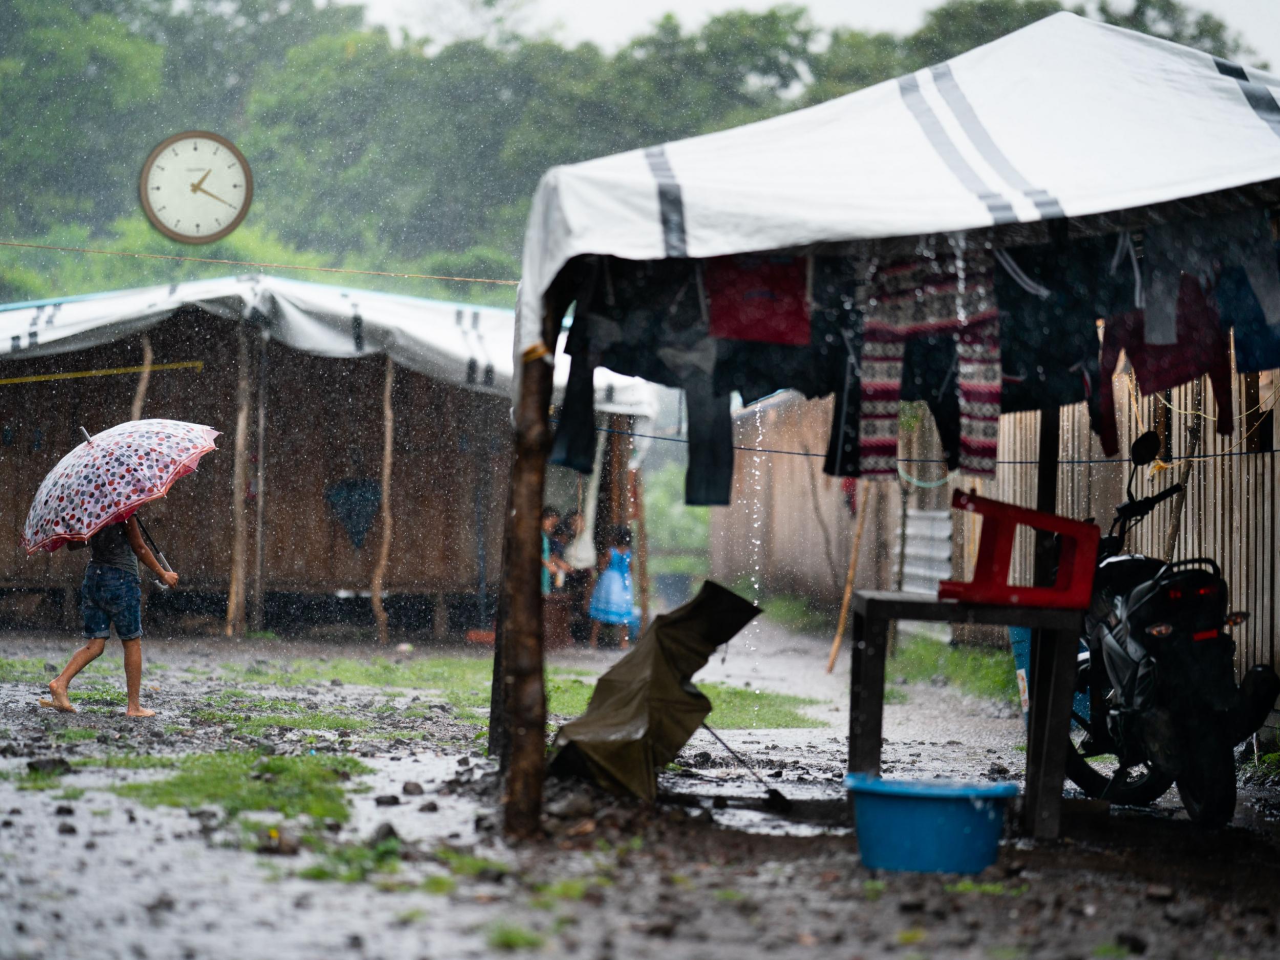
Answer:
1:20
